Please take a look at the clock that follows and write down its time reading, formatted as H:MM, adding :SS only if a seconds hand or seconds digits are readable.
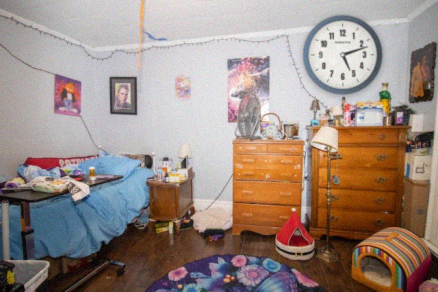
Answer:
5:12
